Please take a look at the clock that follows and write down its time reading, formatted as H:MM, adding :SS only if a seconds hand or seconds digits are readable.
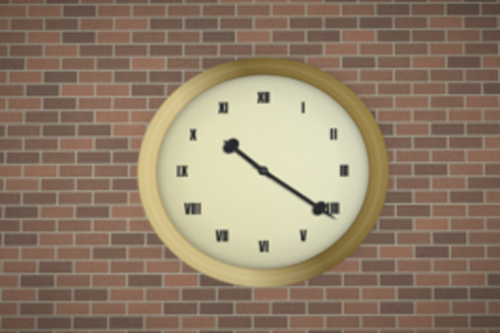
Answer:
10:21
